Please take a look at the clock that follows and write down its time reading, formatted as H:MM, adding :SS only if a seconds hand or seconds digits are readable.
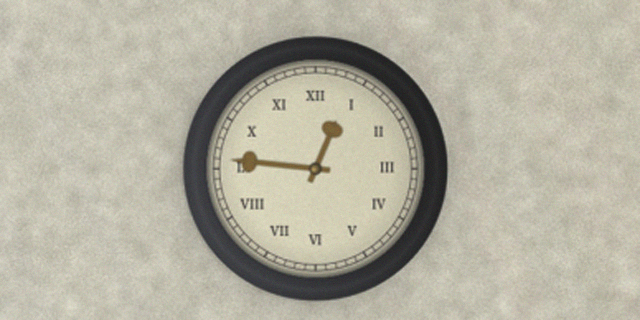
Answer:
12:46
